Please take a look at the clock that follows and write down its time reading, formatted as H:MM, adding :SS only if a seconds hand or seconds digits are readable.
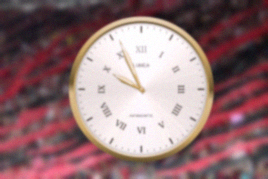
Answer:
9:56
